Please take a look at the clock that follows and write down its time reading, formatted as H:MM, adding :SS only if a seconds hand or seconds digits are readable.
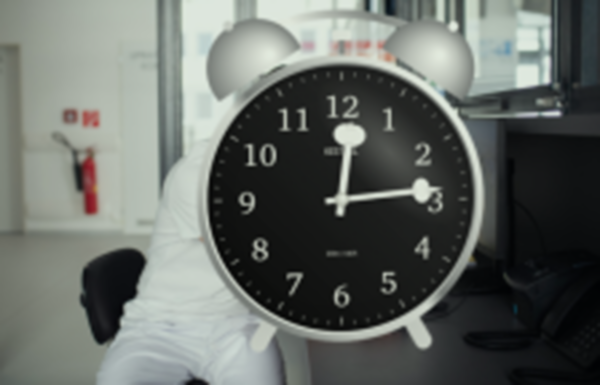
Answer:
12:14
